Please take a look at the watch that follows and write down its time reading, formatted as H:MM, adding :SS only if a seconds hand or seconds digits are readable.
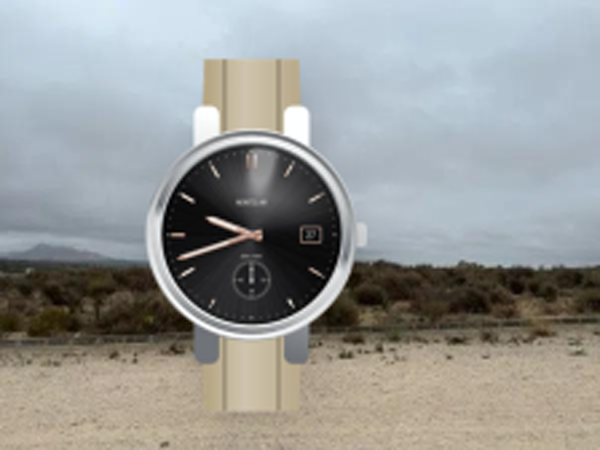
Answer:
9:42
